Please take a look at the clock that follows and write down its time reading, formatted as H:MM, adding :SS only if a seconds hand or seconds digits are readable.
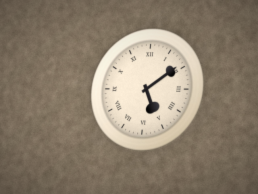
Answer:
5:09
